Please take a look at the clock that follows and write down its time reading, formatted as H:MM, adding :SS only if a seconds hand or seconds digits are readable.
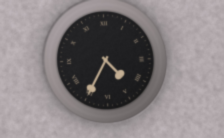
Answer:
4:35
